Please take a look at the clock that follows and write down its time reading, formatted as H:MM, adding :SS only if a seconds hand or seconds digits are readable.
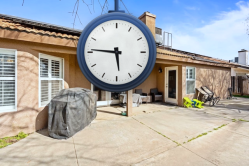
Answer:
5:46
